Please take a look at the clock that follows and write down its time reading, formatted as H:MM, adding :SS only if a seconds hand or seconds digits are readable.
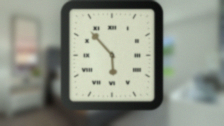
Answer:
5:53
